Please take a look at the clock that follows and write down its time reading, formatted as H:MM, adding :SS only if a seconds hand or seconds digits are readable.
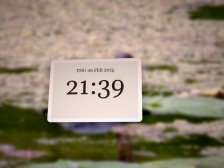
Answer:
21:39
